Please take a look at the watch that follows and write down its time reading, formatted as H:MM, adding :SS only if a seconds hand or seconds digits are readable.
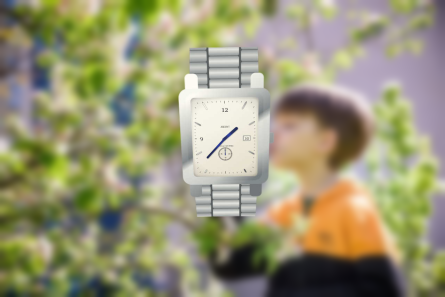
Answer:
1:37
